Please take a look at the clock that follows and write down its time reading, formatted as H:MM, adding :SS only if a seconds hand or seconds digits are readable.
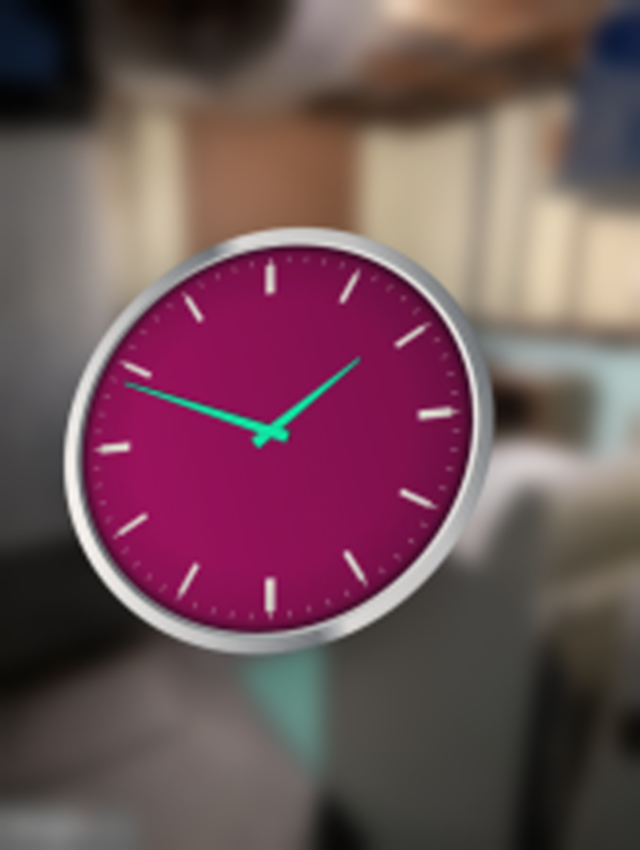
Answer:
1:49
